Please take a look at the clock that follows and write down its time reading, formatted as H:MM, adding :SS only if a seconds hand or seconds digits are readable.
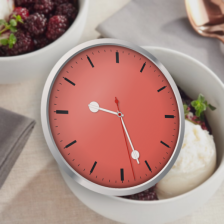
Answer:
9:26:28
